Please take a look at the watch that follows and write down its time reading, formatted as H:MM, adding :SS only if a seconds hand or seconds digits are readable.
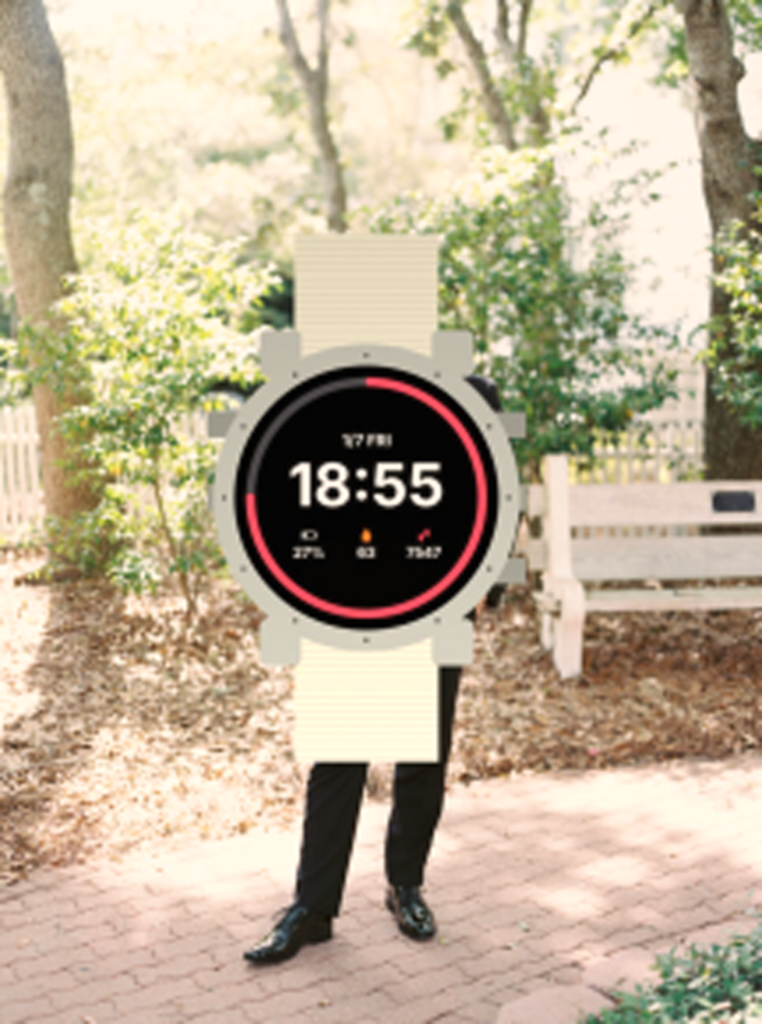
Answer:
18:55
